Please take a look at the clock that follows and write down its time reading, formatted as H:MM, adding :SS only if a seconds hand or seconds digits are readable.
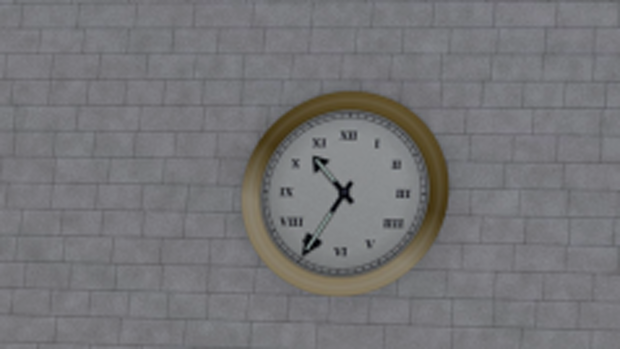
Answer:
10:35
